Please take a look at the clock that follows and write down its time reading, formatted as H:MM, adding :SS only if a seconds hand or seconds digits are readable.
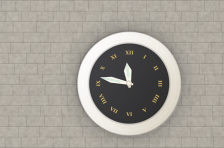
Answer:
11:47
